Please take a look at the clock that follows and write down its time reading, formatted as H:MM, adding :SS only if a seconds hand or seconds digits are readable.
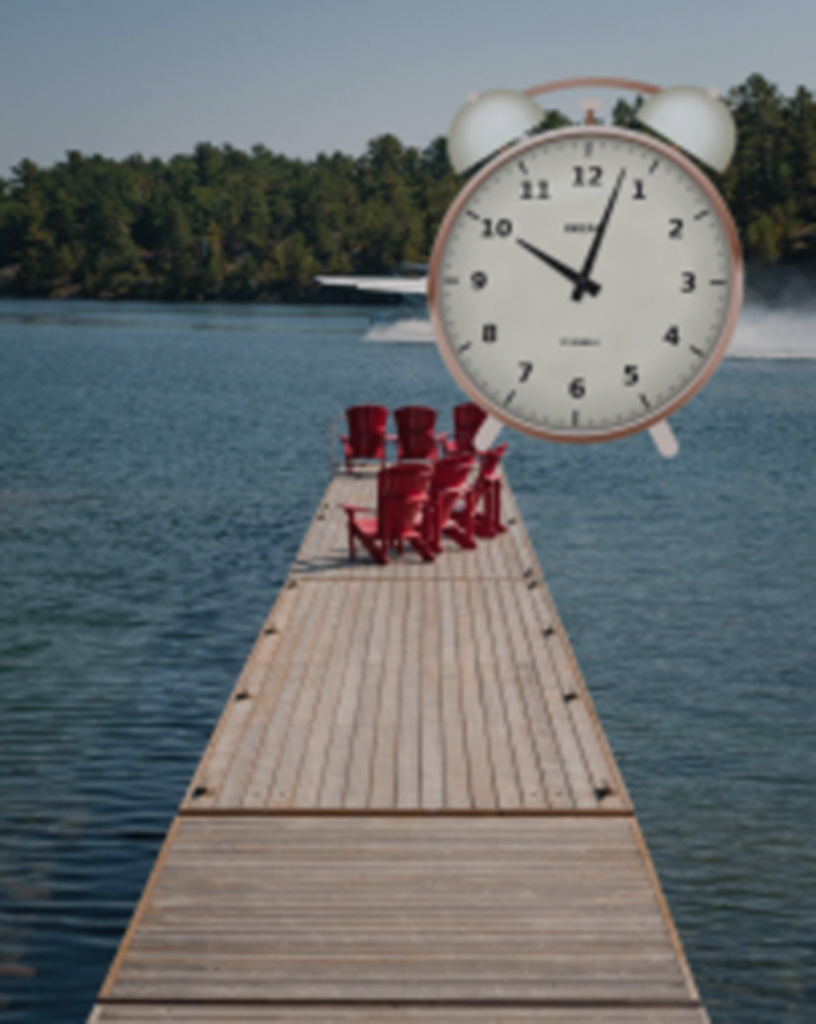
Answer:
10:03
